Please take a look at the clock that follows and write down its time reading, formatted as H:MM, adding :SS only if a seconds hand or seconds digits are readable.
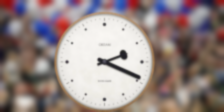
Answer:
2:19
